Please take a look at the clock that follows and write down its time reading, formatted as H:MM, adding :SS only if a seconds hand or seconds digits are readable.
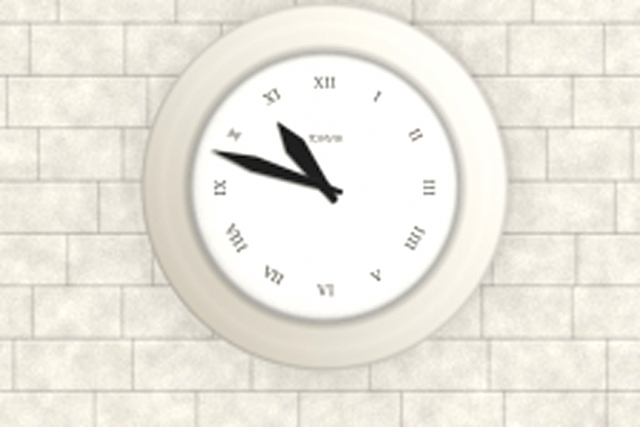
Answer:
10:48
